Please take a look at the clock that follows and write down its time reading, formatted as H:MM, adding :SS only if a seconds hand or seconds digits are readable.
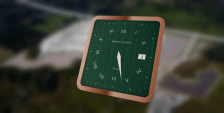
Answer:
5:27
